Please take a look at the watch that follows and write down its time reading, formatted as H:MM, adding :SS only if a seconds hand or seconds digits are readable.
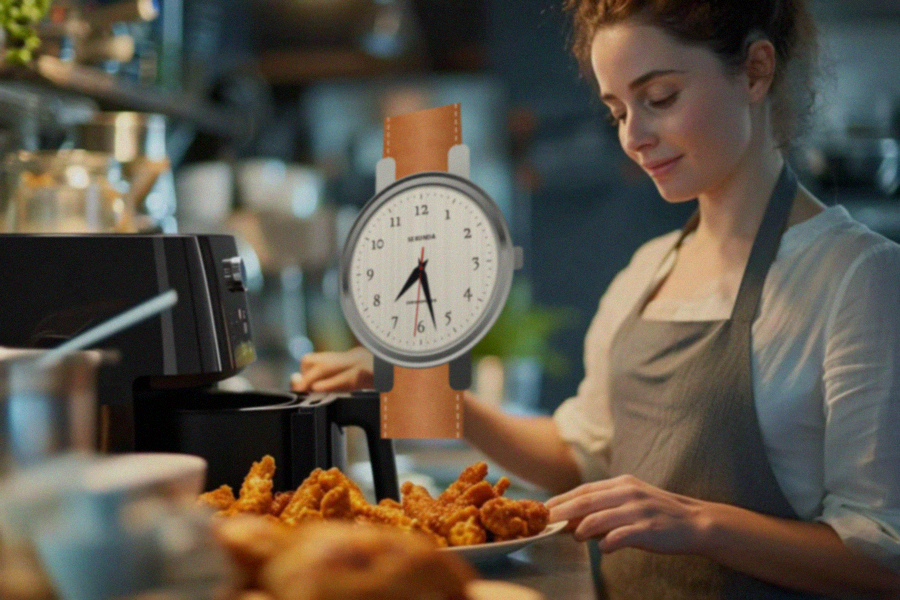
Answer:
7:27:31
